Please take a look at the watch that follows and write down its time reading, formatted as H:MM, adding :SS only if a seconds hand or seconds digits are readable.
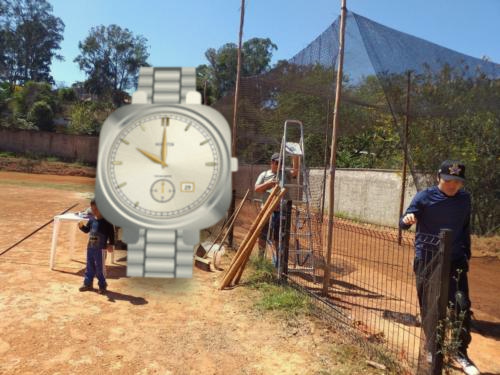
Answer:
10:00
